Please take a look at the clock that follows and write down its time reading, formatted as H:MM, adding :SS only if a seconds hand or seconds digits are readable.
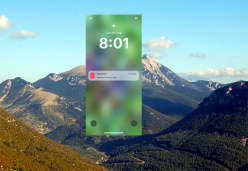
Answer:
8:01
